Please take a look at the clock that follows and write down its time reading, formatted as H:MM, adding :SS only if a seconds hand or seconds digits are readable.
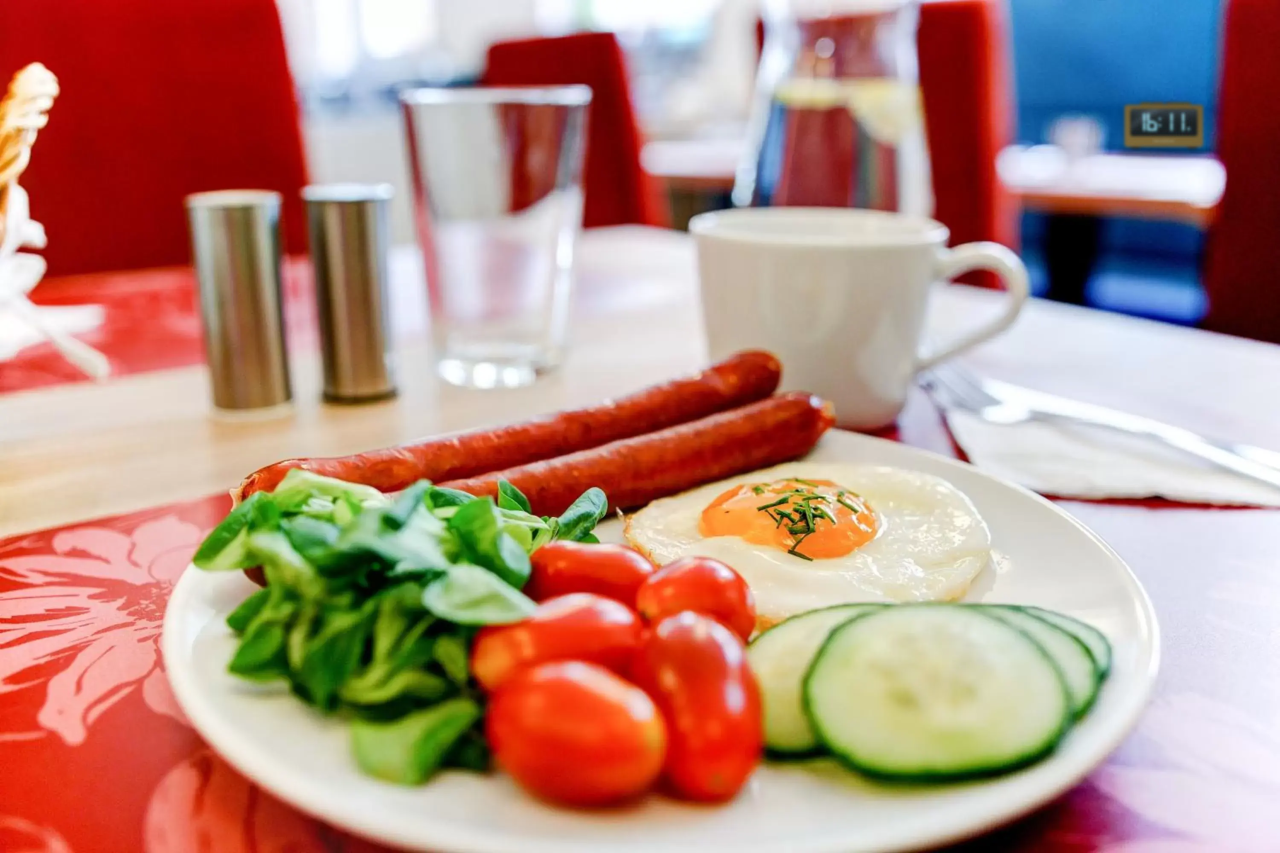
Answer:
16:11
